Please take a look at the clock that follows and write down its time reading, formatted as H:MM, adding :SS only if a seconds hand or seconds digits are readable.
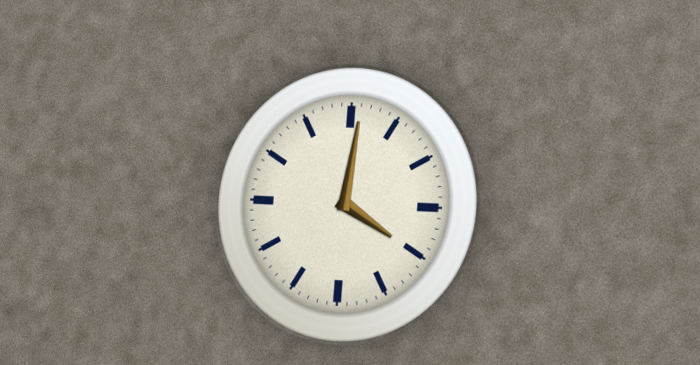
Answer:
4:01
